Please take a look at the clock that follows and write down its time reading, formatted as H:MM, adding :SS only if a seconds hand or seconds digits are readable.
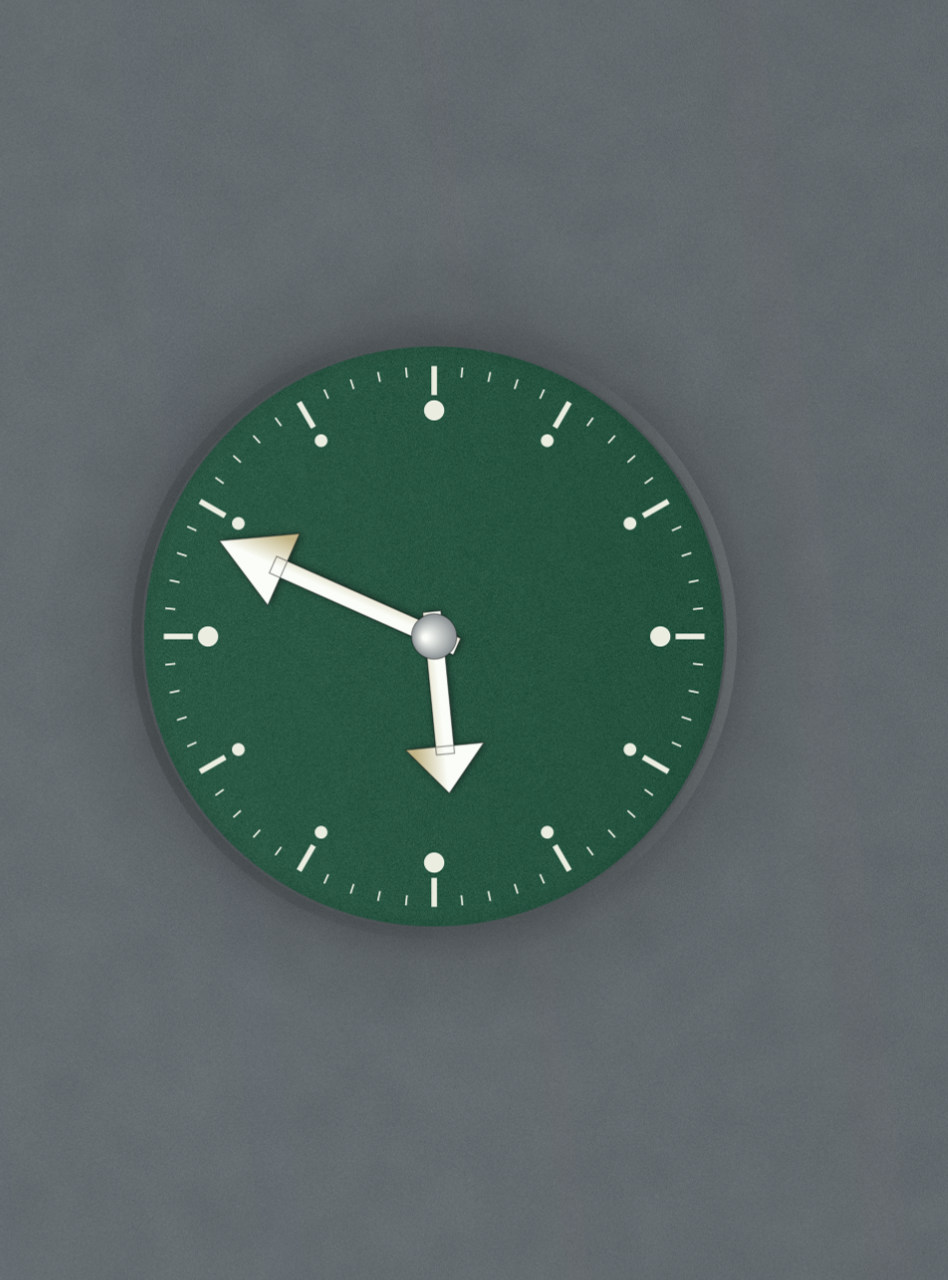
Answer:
5:49
